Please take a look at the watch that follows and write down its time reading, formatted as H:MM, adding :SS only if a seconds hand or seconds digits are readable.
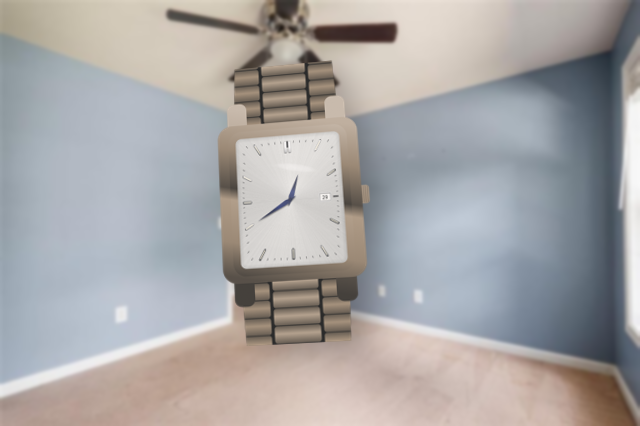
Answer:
12:40
